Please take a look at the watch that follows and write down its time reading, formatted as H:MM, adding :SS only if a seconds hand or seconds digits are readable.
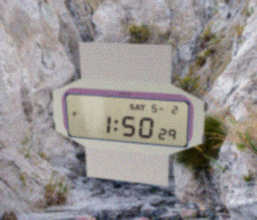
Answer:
1:50:29
